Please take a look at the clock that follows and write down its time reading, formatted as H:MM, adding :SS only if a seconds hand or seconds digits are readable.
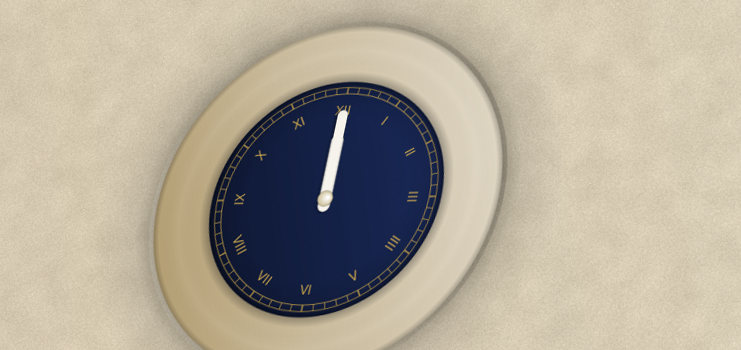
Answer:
12:00
